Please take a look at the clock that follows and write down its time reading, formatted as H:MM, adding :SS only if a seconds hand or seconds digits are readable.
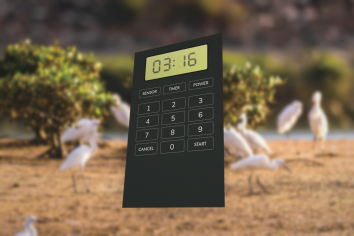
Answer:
3:16
